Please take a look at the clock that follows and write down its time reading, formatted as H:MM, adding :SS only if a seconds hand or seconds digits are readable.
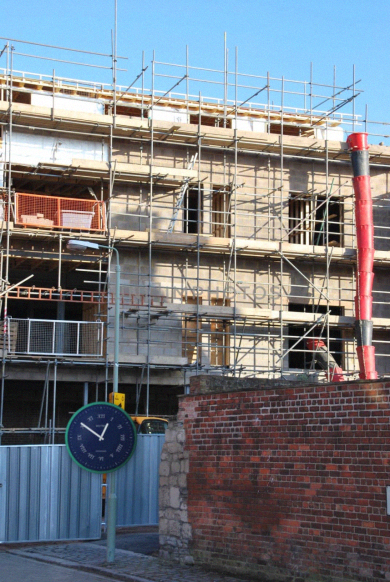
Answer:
12:51
